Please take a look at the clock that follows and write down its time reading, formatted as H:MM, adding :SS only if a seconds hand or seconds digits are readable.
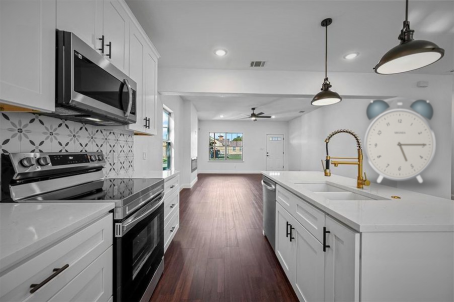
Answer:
5:15
